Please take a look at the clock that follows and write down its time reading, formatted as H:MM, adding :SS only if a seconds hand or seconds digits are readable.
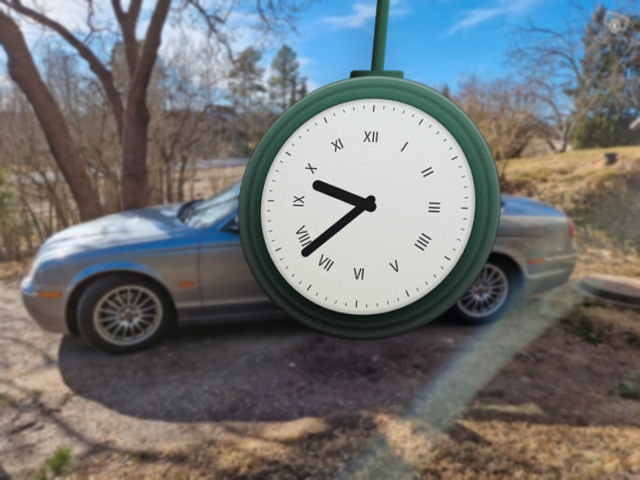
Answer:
9:38
